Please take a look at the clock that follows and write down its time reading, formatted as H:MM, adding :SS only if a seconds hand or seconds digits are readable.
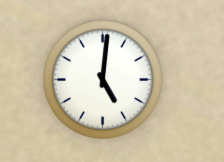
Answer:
5:01
